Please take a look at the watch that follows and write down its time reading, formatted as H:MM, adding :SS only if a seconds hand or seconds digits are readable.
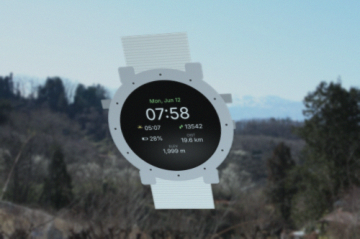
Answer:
7:58
